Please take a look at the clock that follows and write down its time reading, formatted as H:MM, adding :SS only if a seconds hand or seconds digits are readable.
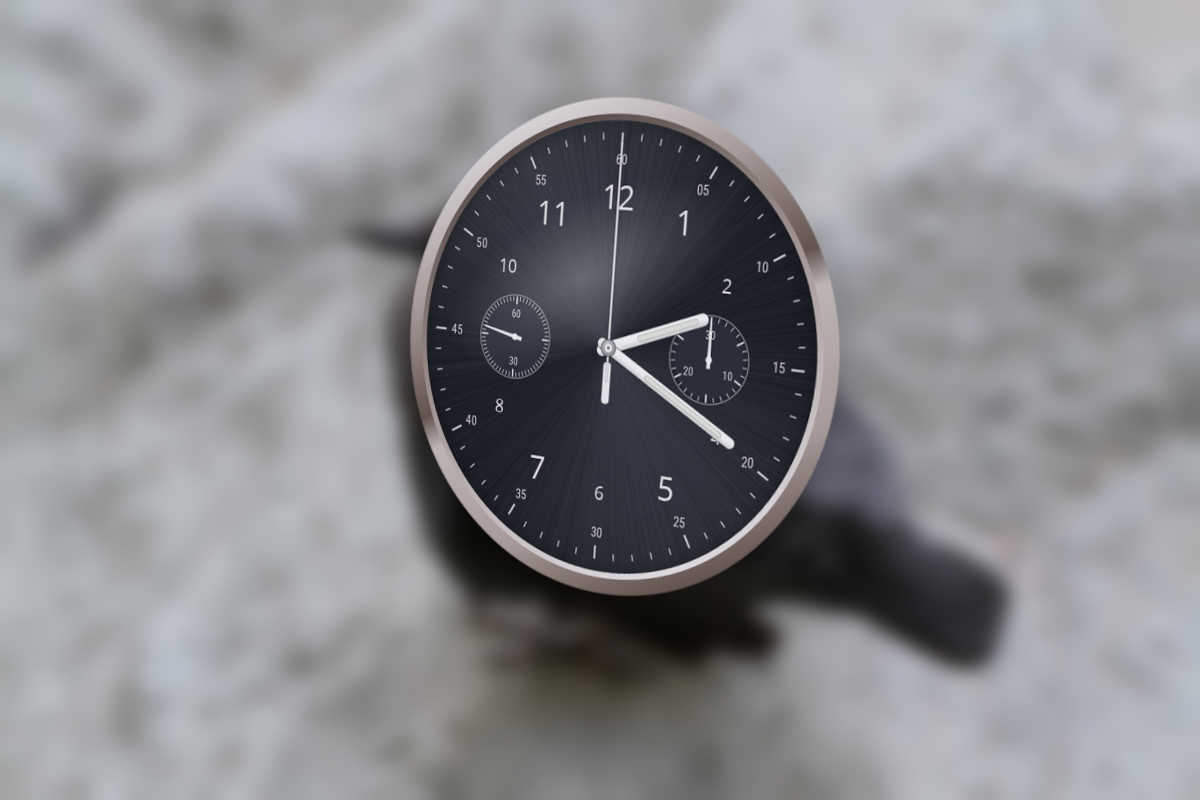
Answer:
2:19:47
